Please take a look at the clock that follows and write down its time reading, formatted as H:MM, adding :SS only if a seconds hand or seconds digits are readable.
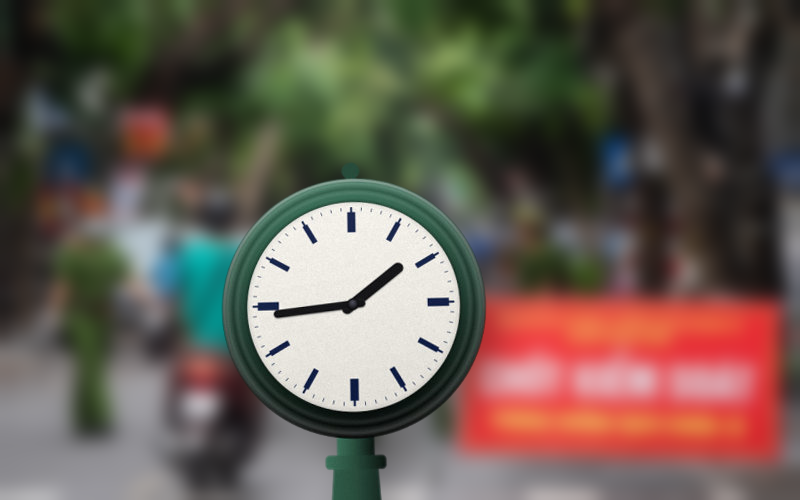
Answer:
1:44
